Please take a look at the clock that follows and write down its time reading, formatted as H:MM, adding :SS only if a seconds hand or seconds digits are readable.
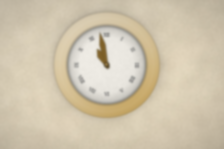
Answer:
10:58
